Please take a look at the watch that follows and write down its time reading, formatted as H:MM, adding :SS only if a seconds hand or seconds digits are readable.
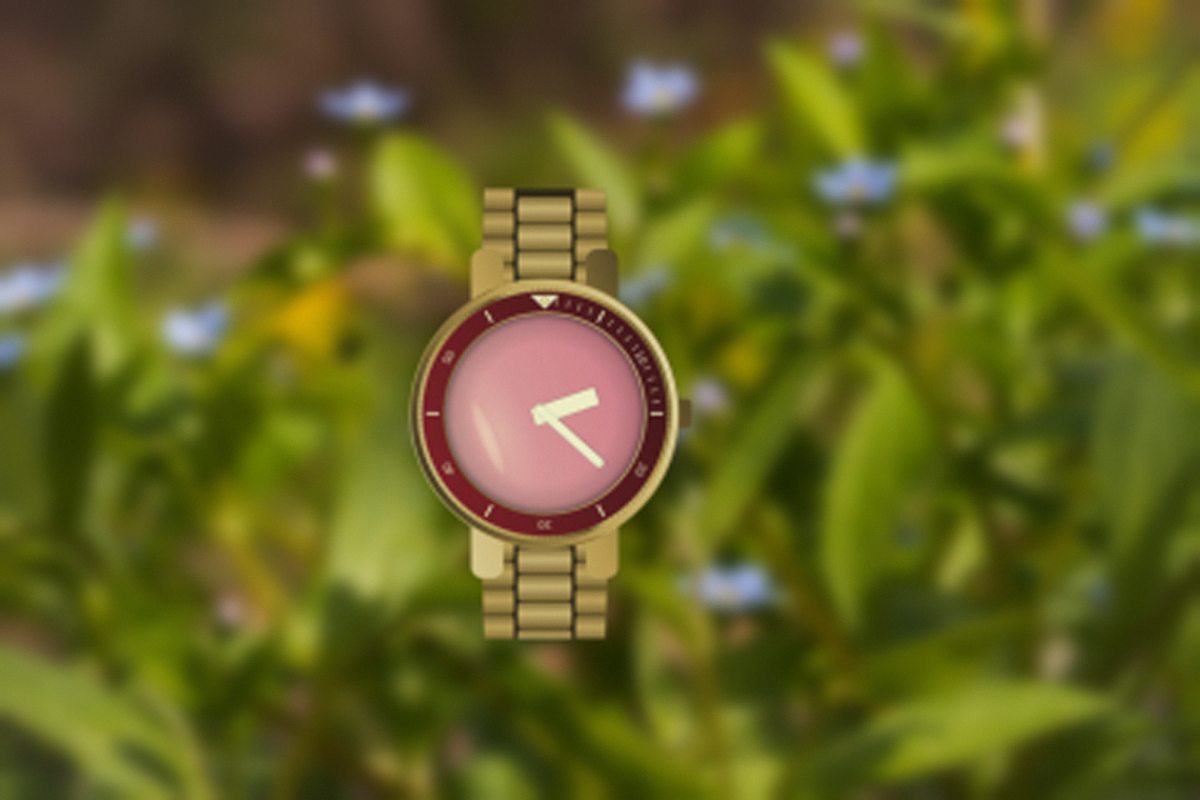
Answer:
2:22
